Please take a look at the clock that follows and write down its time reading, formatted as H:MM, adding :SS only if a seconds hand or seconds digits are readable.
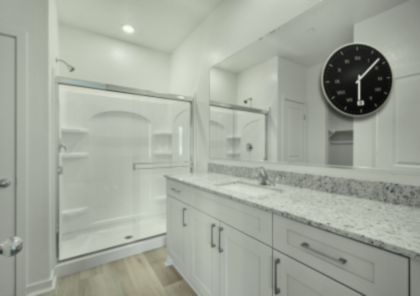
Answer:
6:08
